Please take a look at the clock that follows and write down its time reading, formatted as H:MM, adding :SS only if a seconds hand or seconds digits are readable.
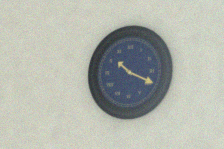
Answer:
10:19
